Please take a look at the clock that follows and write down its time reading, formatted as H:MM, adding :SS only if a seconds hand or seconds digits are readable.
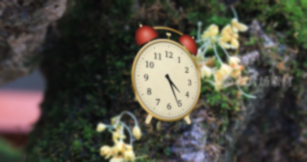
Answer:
4:26
